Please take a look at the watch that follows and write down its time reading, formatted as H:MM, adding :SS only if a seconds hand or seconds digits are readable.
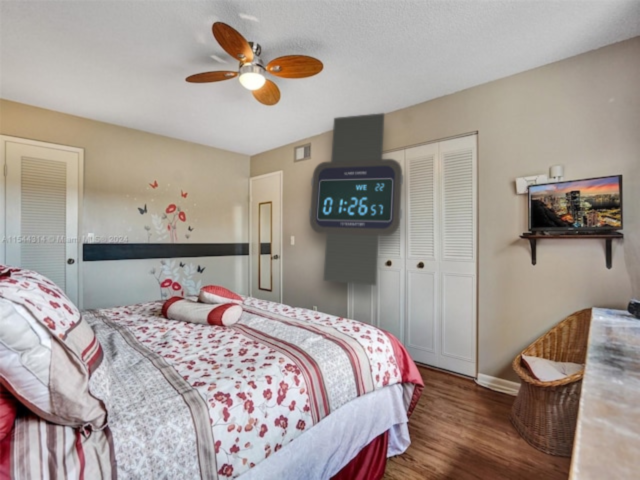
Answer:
1:26:57
